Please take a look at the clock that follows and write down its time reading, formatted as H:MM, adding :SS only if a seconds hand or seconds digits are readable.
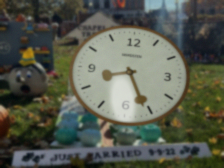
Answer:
8:26
